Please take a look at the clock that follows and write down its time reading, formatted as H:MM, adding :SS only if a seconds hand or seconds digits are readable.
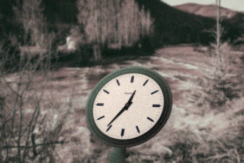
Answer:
12:36
